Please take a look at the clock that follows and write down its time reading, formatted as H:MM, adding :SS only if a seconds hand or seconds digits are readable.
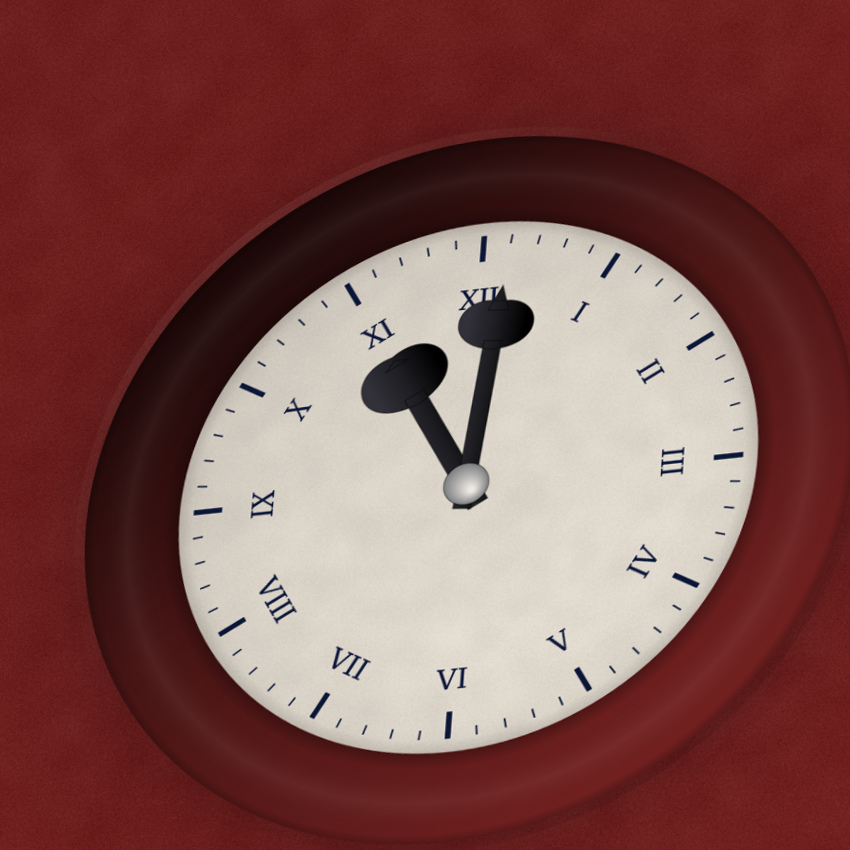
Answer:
11:01
